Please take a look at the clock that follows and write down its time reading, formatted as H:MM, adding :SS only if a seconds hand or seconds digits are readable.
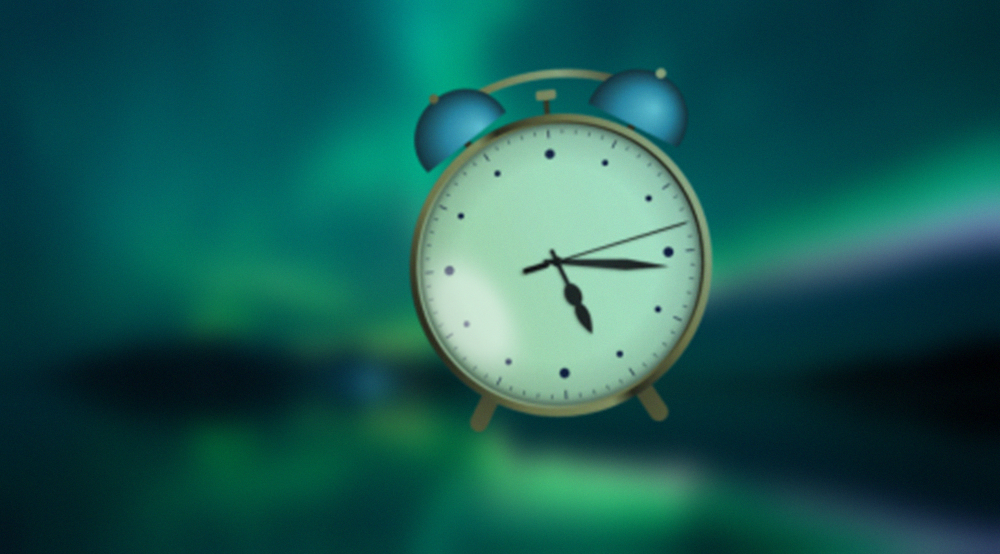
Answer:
5:16:13
